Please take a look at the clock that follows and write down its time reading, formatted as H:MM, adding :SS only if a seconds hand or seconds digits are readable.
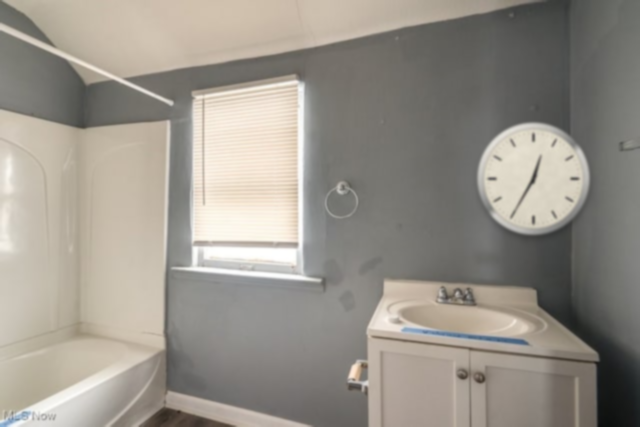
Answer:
12:35
